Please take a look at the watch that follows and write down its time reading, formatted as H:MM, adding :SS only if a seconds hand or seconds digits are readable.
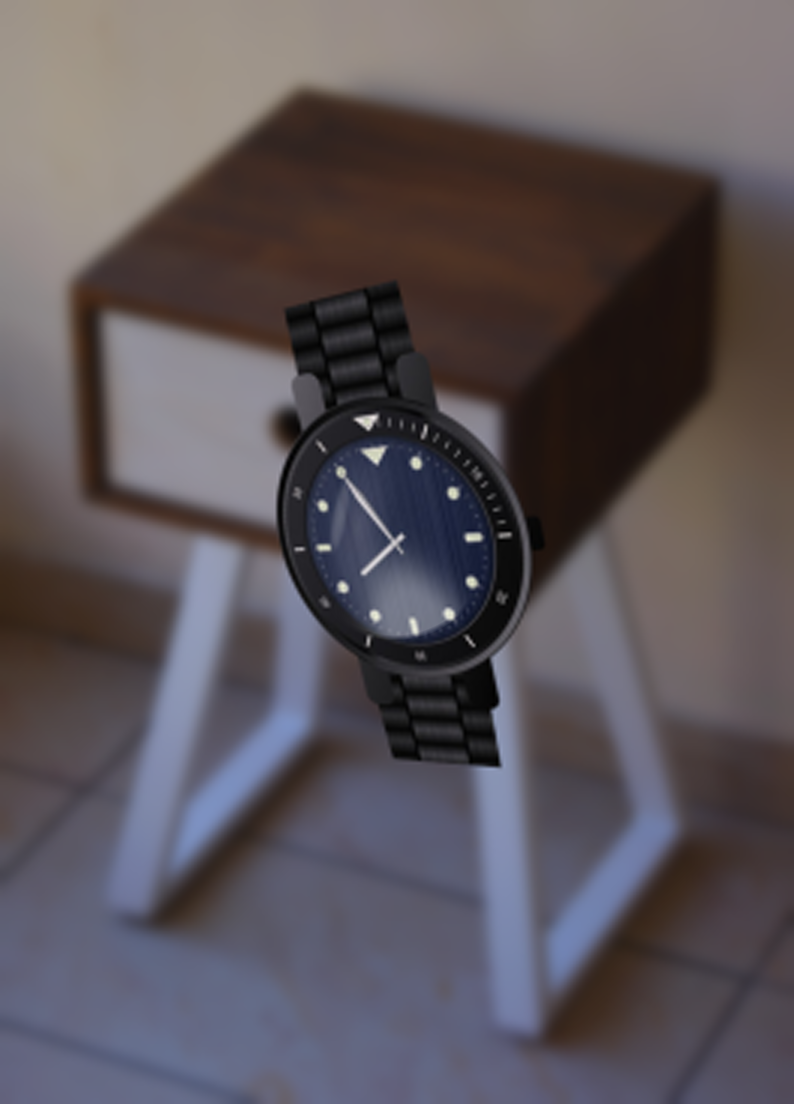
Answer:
7:55
